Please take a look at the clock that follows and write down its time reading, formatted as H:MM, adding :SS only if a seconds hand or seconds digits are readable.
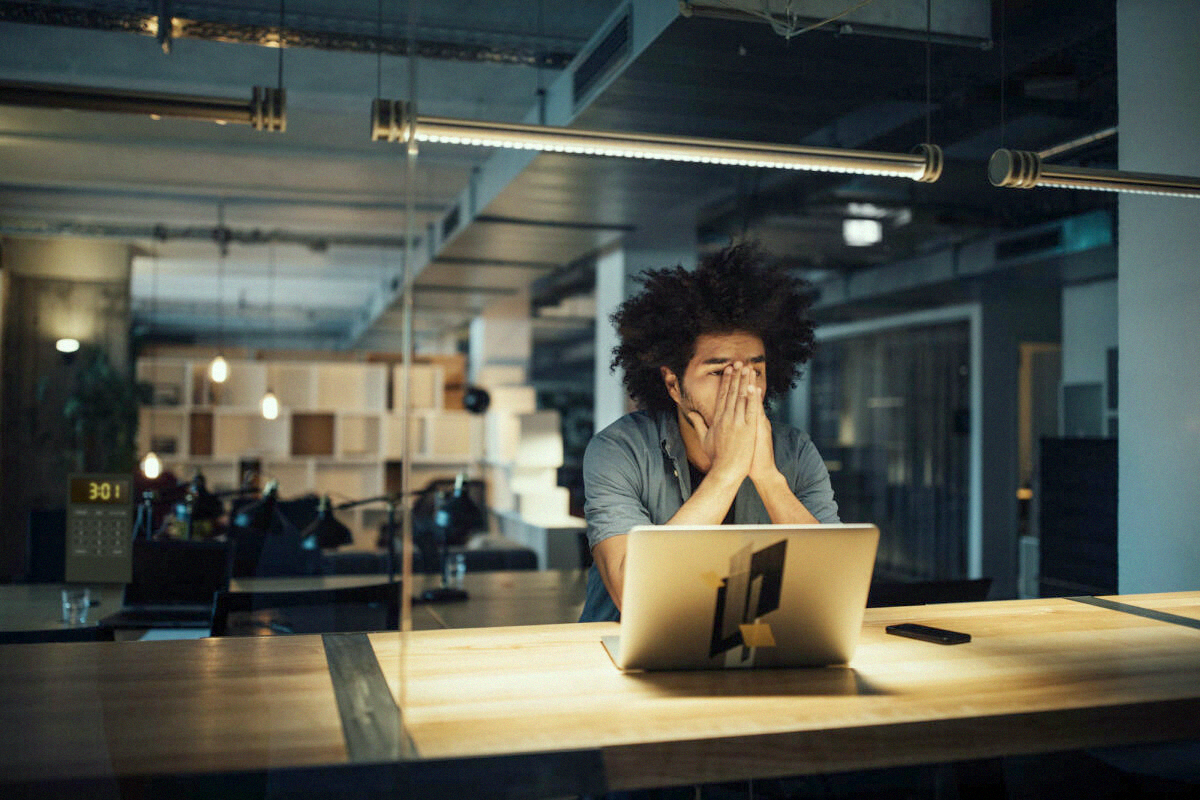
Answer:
3:01
